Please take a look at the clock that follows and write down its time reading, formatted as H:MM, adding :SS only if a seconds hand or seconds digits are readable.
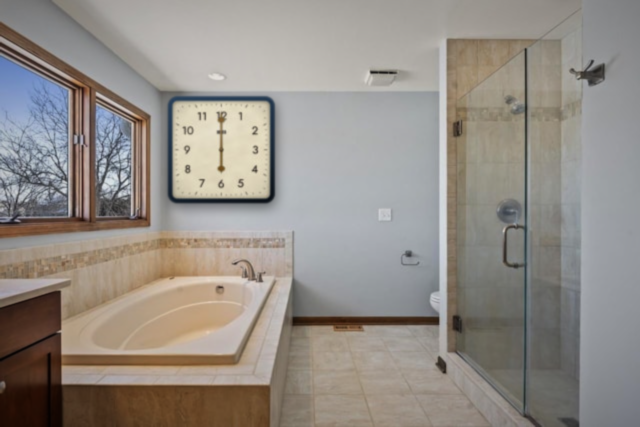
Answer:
6:00
